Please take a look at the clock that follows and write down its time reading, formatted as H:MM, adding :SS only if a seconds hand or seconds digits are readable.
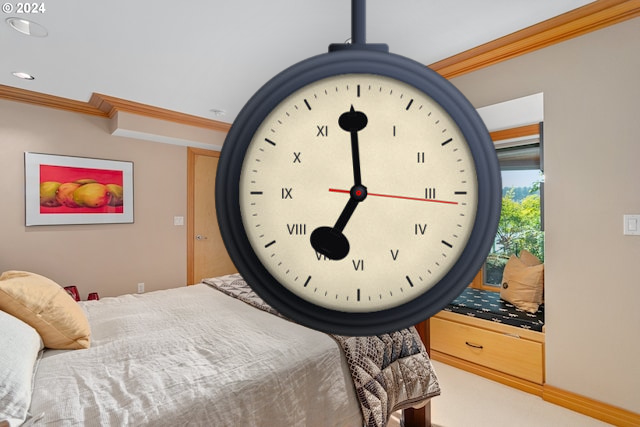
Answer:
6:59:16
